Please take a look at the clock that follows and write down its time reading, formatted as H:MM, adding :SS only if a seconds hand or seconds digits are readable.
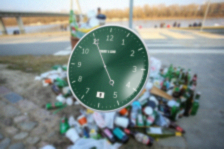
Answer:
4:55
